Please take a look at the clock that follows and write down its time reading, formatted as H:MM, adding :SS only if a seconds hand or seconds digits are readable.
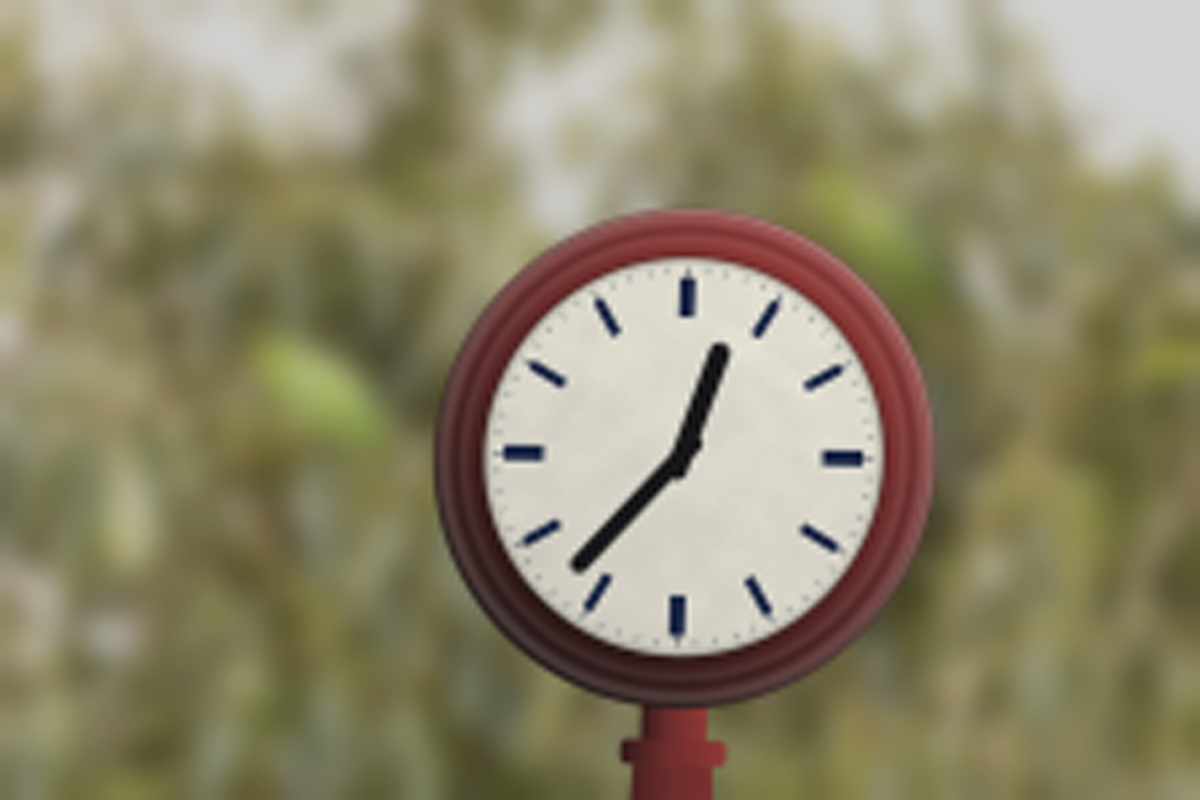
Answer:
12:37
